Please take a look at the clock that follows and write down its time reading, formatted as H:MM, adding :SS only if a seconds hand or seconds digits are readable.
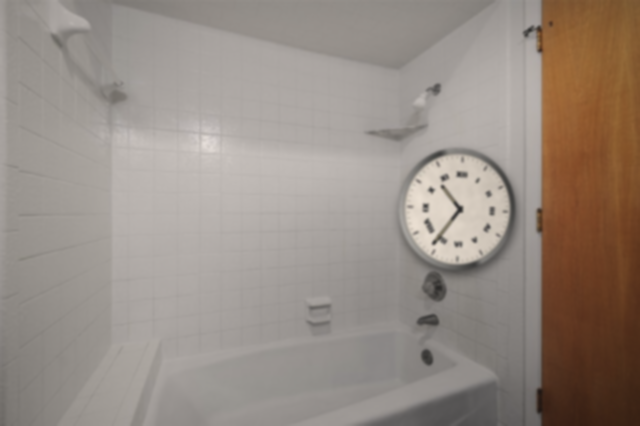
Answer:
10:36
